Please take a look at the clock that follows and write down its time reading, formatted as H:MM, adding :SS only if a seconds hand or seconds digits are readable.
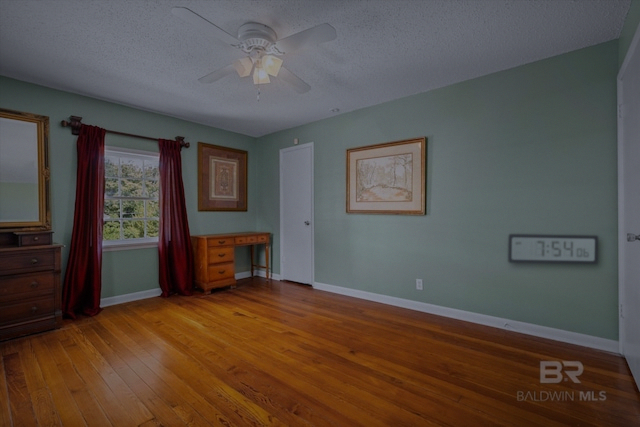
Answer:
7:54
